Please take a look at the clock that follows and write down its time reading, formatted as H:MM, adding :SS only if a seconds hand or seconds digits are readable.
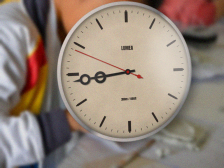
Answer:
8:43:49
